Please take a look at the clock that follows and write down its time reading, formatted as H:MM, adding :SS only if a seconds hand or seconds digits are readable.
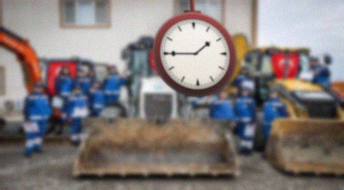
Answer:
1:45
